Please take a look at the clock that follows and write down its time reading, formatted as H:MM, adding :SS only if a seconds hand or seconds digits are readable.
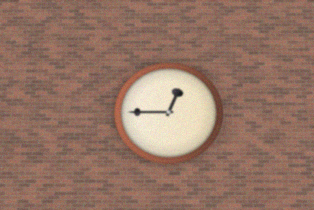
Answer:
12:45
